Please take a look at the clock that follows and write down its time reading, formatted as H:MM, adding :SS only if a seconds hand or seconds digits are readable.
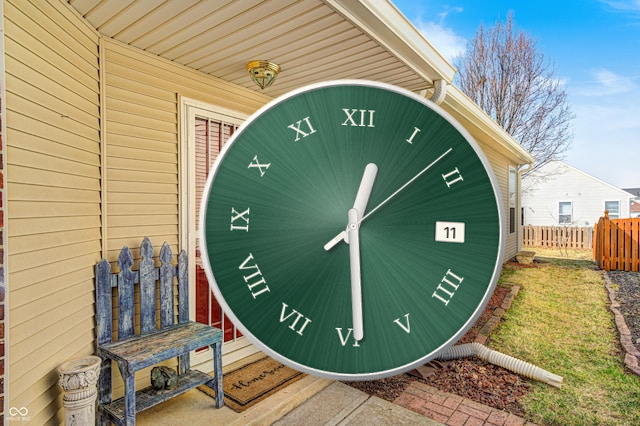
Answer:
12:29:08
